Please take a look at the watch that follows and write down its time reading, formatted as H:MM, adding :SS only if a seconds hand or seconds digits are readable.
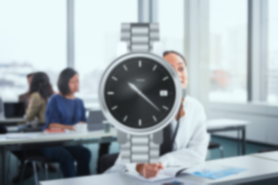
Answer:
10:22
